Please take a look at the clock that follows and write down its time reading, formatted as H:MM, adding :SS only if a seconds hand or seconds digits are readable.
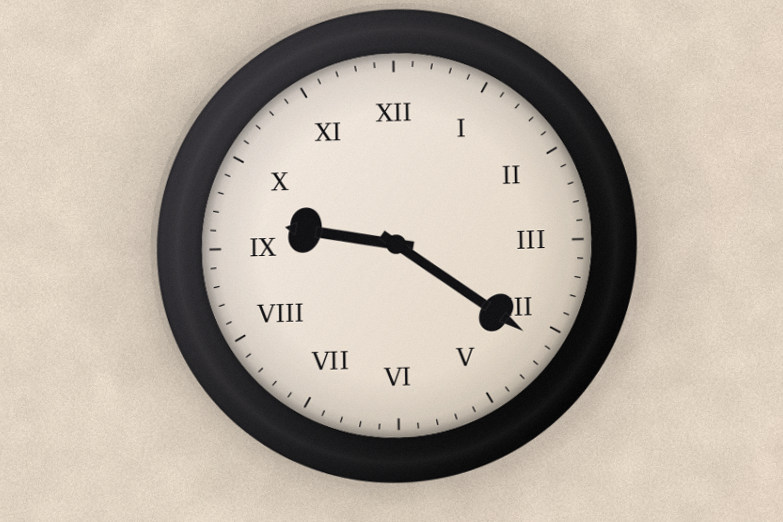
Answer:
9:21
